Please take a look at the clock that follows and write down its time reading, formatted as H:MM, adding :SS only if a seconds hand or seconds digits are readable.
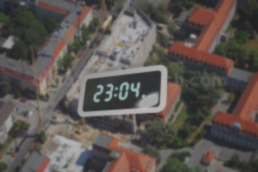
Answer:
23:04
